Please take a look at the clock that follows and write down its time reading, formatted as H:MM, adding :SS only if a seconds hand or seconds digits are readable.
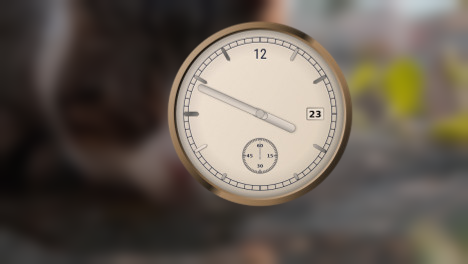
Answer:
3:49
